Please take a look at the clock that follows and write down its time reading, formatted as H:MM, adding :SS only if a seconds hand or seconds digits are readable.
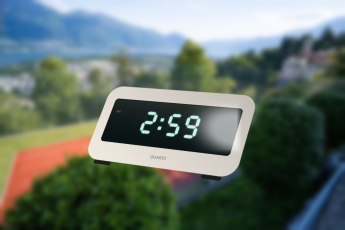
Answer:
2:59
